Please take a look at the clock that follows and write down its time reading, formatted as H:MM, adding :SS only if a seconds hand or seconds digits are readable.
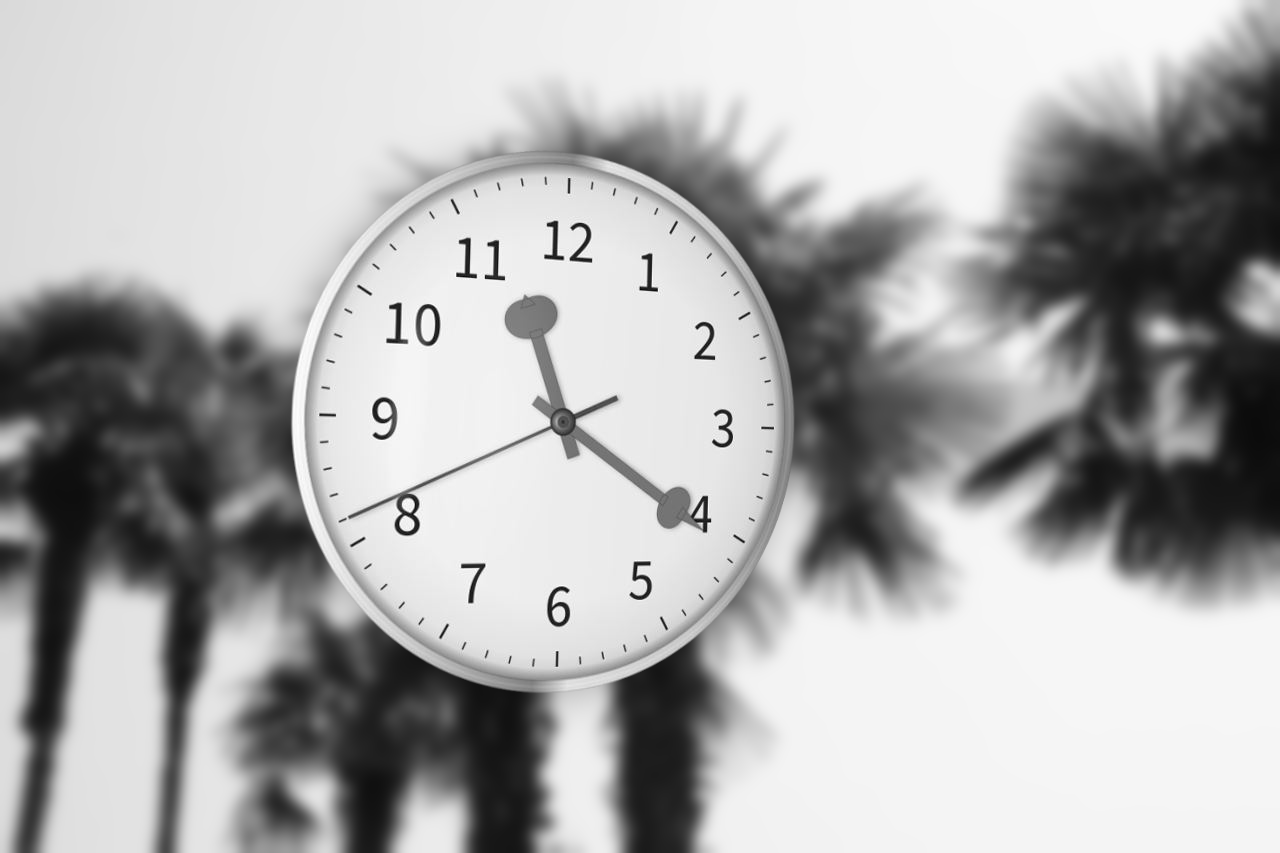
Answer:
11:20:41
